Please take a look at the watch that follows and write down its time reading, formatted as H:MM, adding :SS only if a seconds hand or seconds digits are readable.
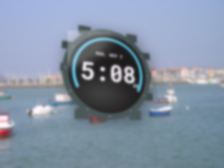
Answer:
5:08
